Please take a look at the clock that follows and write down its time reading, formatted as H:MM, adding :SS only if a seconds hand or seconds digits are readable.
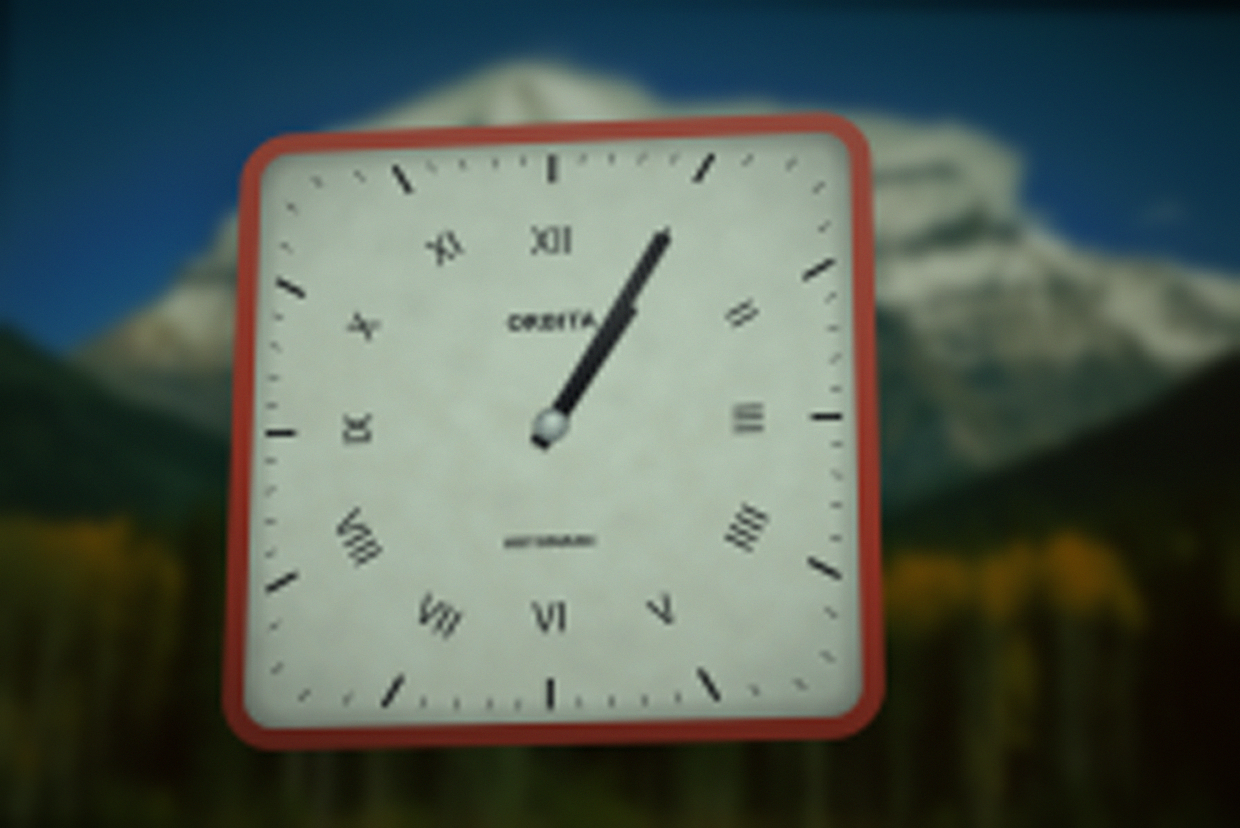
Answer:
1:05
